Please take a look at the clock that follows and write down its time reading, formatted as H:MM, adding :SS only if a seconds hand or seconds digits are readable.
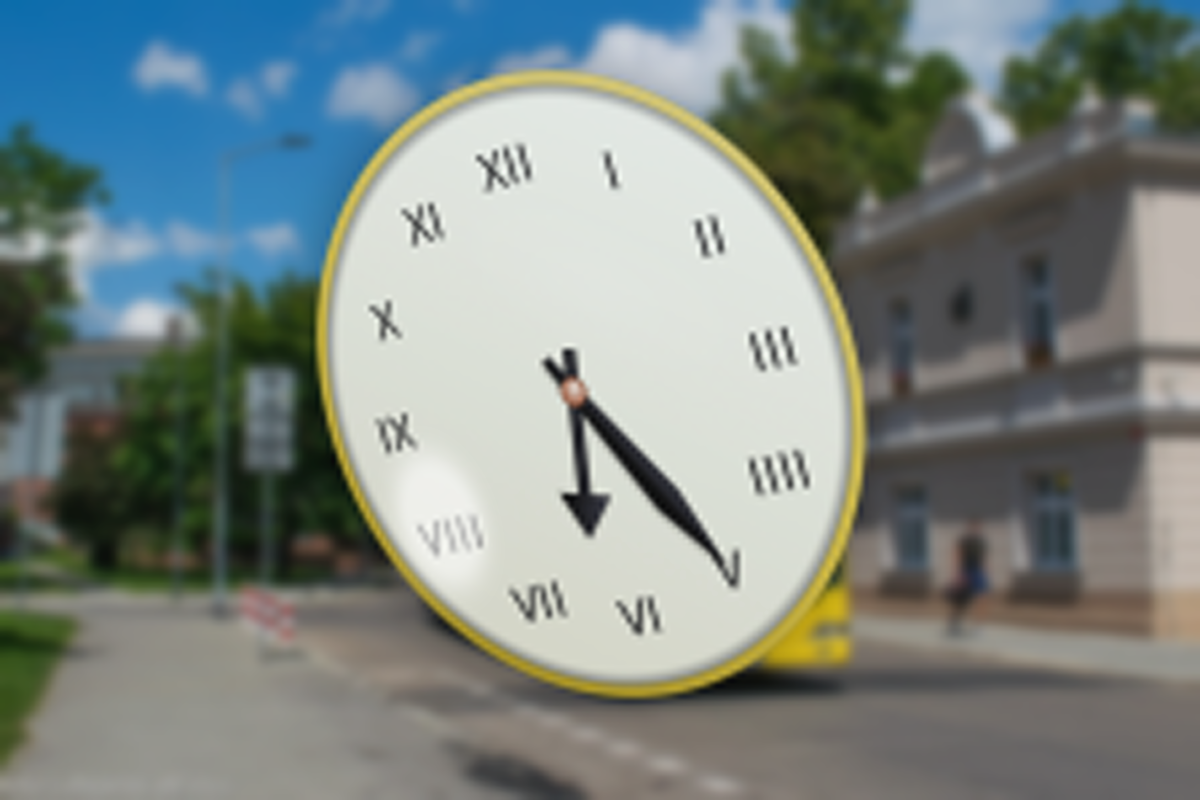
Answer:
6:25
